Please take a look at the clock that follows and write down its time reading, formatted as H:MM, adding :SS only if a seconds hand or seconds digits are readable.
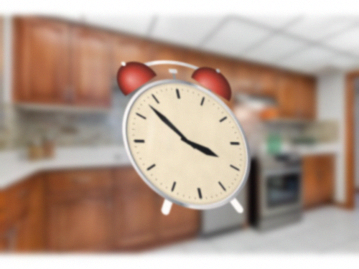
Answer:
3:53
